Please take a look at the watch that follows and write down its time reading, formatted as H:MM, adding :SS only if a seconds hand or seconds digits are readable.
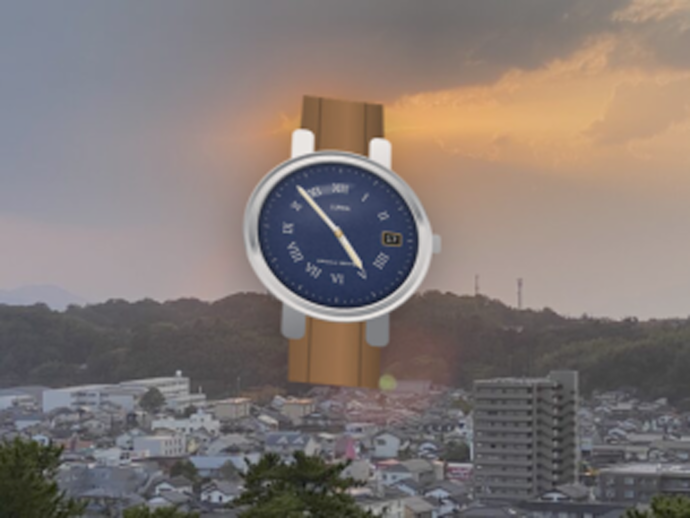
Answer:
4:53
